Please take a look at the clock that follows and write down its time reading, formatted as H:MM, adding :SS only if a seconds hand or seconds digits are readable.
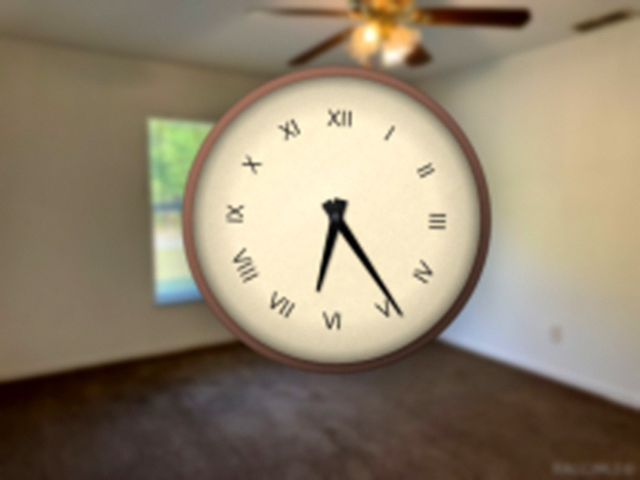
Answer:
6:24
